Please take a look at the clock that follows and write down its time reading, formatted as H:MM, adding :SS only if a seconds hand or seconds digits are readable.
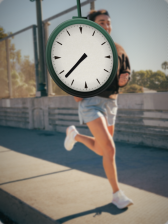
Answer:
7:38
